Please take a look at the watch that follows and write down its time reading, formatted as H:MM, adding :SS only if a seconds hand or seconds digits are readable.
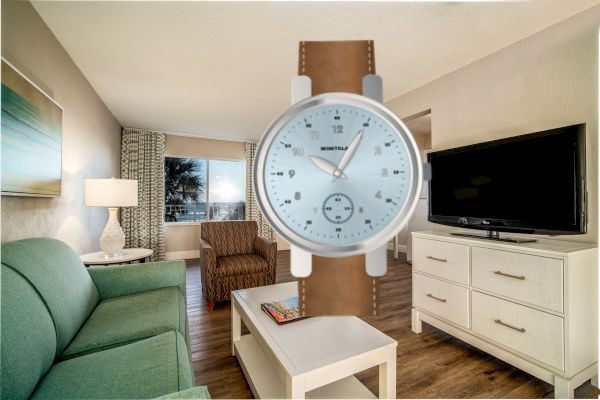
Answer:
10:05
